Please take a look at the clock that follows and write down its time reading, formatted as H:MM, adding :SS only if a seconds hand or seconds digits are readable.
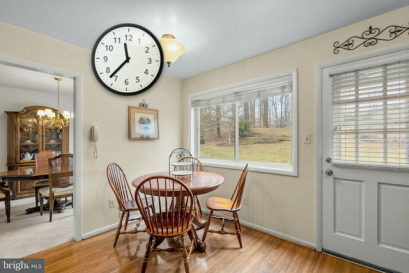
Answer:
11:37
